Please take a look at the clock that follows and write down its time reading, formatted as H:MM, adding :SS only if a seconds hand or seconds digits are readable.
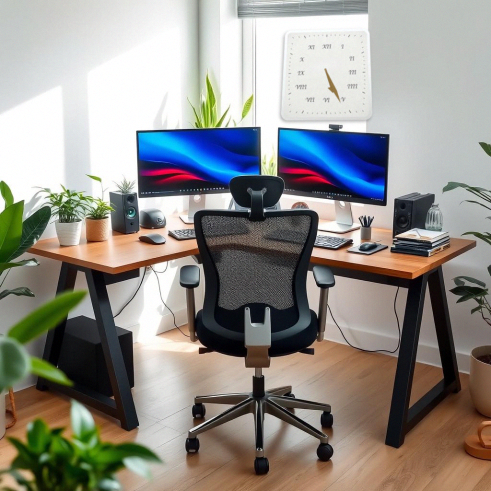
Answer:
5:26
